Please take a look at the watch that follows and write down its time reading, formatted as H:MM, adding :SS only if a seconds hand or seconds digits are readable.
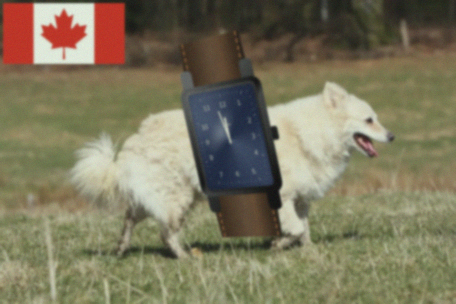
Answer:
11:58
